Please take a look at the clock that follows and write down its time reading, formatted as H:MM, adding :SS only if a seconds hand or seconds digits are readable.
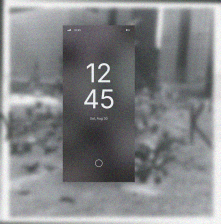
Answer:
12:45
